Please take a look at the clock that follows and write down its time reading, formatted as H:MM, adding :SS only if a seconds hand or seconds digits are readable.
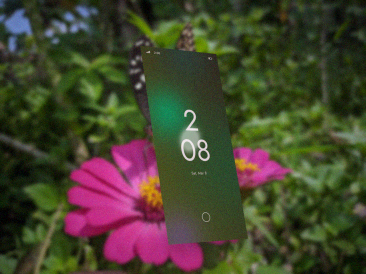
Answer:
2:08
